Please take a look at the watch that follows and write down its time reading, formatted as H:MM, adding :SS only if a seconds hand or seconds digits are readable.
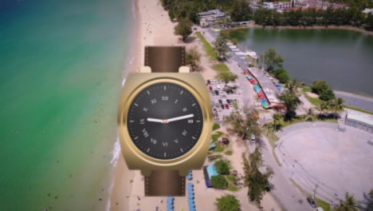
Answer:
9:13
